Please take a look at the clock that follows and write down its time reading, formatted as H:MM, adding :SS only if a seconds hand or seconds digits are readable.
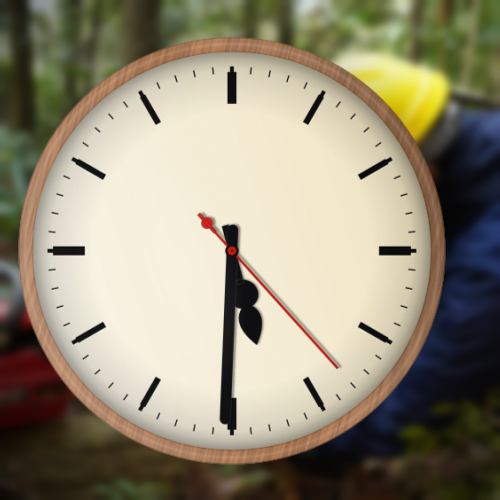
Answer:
5:30:23
